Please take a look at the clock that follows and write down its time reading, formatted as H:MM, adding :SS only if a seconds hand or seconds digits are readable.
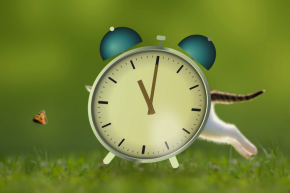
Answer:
11:00
